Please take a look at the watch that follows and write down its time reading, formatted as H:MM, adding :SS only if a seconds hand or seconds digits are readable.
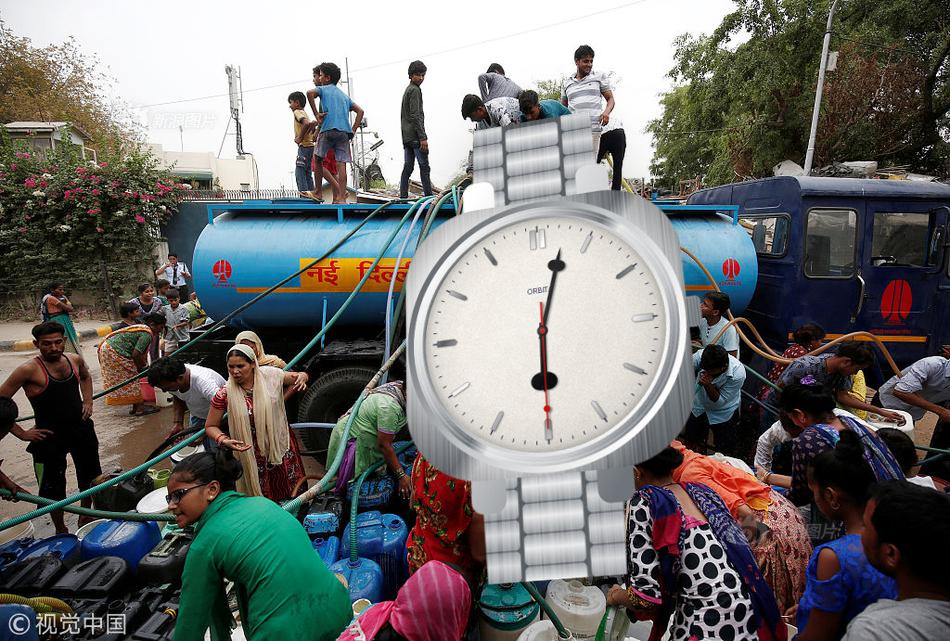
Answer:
6:02:30
